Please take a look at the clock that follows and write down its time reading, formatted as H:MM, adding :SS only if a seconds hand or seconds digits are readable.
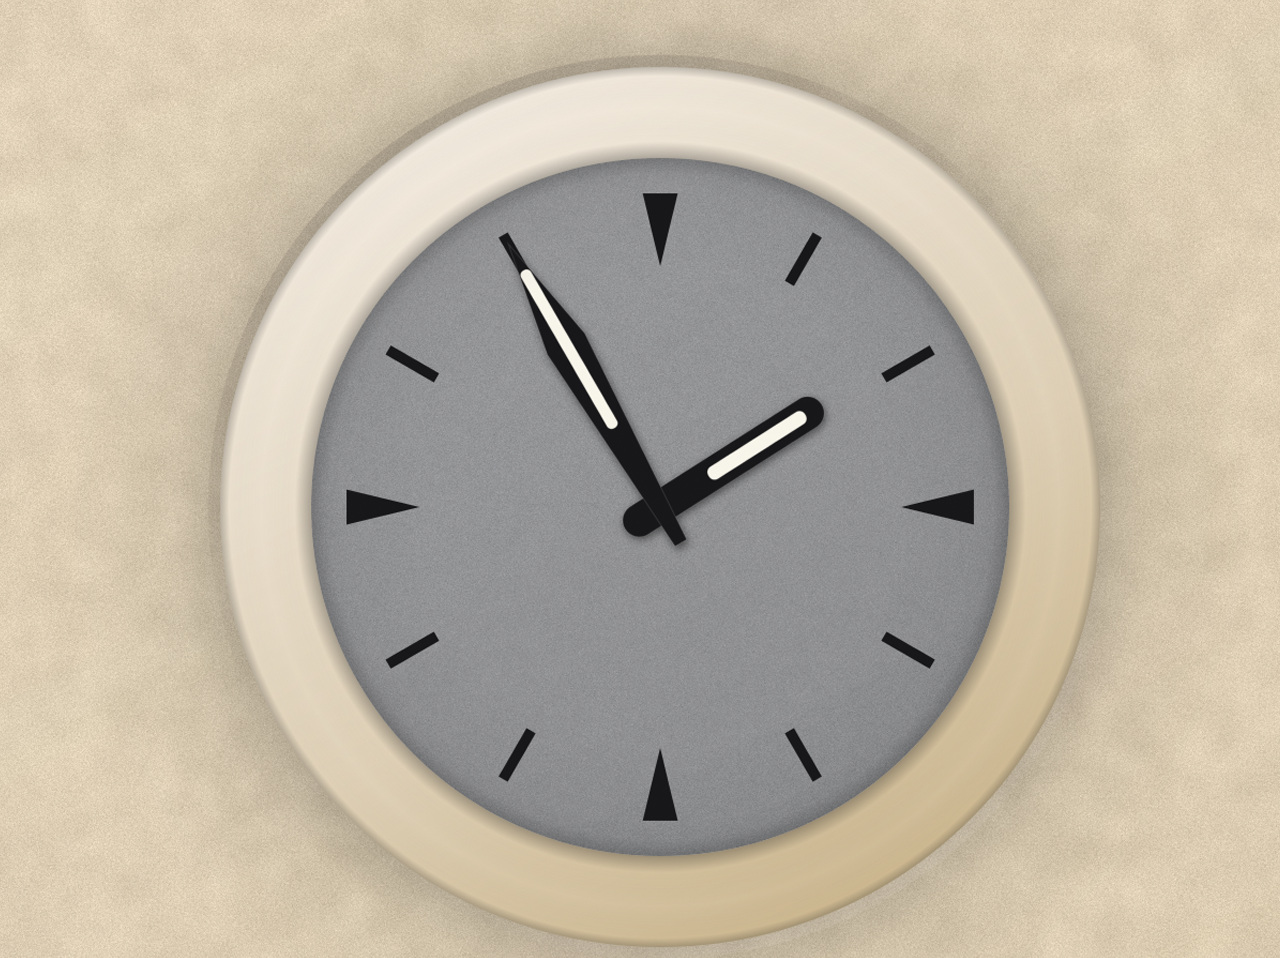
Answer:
1:55
